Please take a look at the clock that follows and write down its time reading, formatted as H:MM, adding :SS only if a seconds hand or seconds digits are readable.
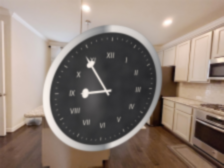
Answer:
8:54
